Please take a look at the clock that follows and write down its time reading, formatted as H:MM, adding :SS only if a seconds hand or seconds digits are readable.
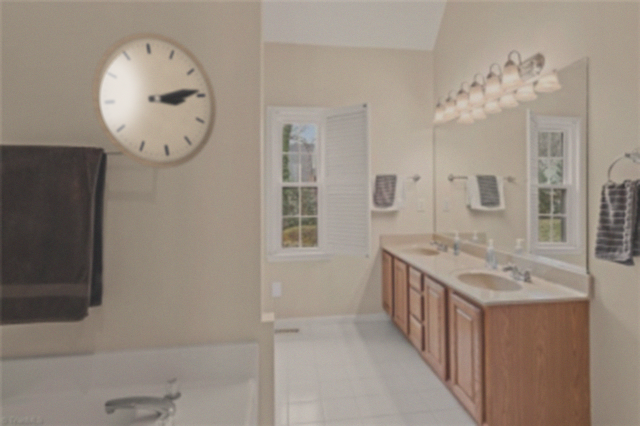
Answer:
3:14
